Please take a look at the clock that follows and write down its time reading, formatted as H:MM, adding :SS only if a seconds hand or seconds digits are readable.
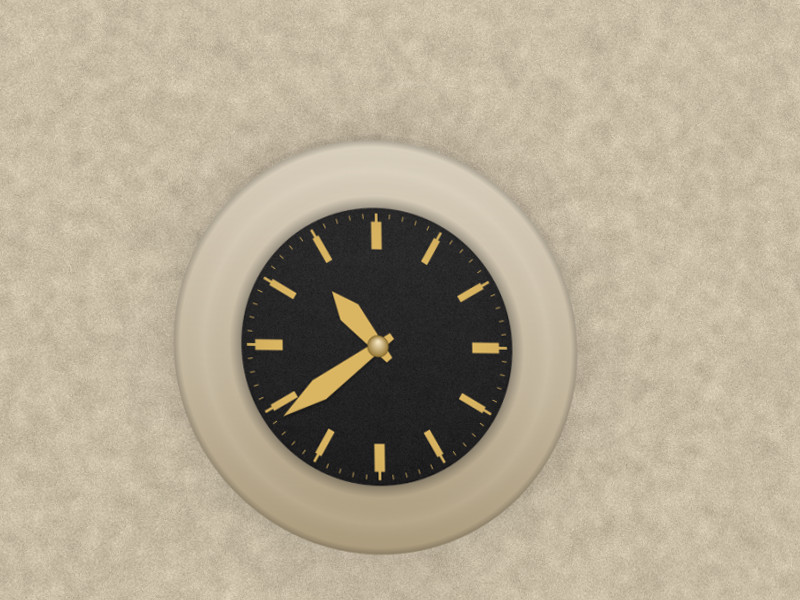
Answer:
10:39
